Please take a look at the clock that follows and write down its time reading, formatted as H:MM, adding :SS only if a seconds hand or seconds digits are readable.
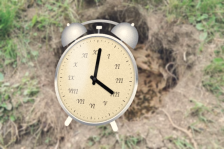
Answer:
4:01
